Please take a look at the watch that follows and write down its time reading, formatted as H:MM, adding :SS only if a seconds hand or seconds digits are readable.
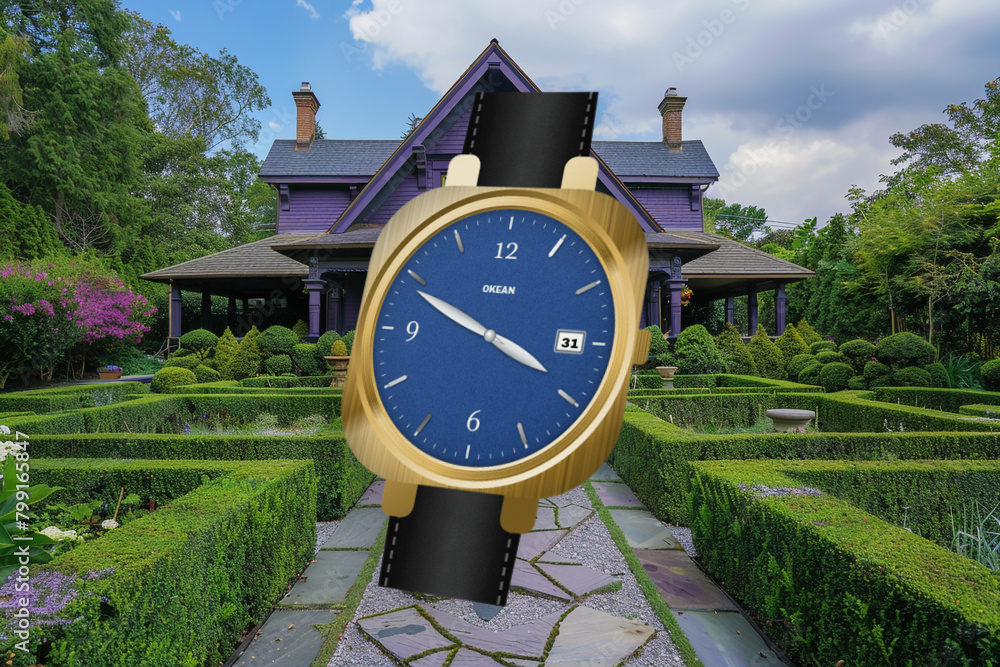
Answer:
3:49
